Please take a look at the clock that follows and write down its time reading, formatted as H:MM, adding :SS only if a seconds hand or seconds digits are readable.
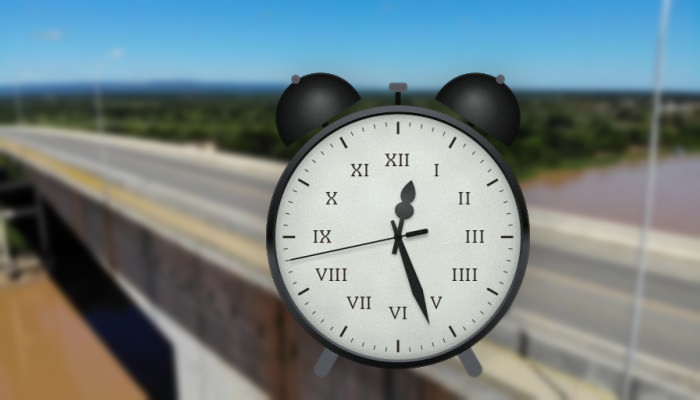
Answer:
12:26:43
